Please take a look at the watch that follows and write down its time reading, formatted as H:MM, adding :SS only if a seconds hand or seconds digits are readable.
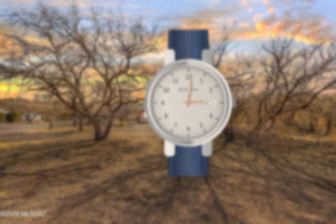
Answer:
3:01
